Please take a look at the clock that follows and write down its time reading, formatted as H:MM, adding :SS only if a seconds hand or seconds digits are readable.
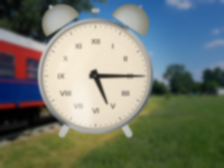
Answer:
5:15
